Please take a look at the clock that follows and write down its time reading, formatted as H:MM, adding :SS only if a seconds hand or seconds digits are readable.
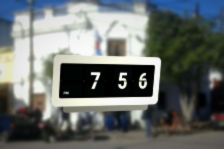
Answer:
7:56
